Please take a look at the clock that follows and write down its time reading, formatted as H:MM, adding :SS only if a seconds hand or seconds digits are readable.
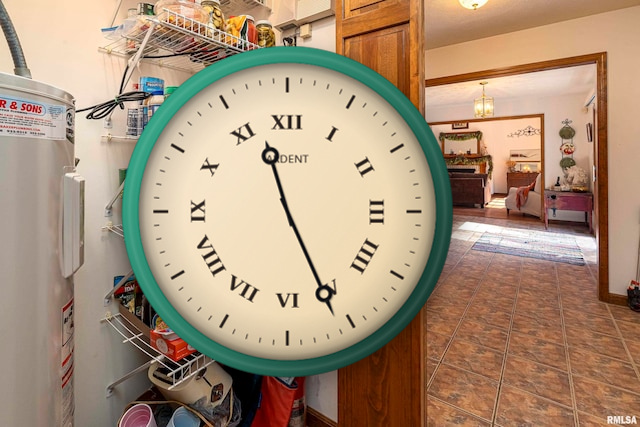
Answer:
11:26
